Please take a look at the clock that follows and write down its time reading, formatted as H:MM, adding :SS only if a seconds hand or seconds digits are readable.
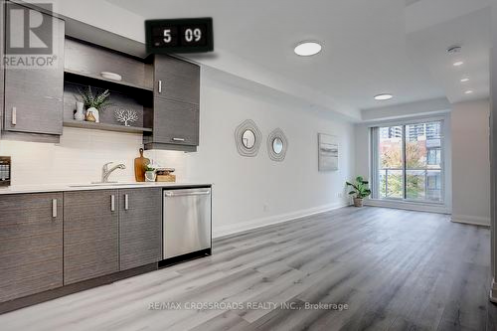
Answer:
5:09
